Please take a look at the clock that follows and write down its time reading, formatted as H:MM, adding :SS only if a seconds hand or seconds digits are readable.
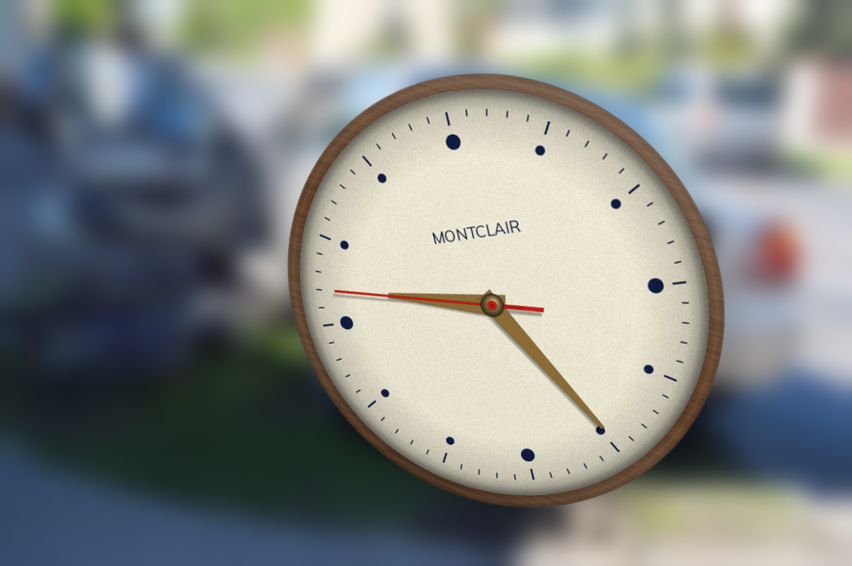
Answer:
9:24:47
